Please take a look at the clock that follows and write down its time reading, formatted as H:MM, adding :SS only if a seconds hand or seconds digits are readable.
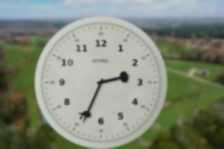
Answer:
2:34
